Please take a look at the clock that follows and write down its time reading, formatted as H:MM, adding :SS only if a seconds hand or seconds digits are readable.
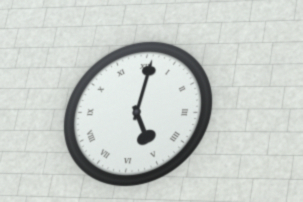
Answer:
5:01
